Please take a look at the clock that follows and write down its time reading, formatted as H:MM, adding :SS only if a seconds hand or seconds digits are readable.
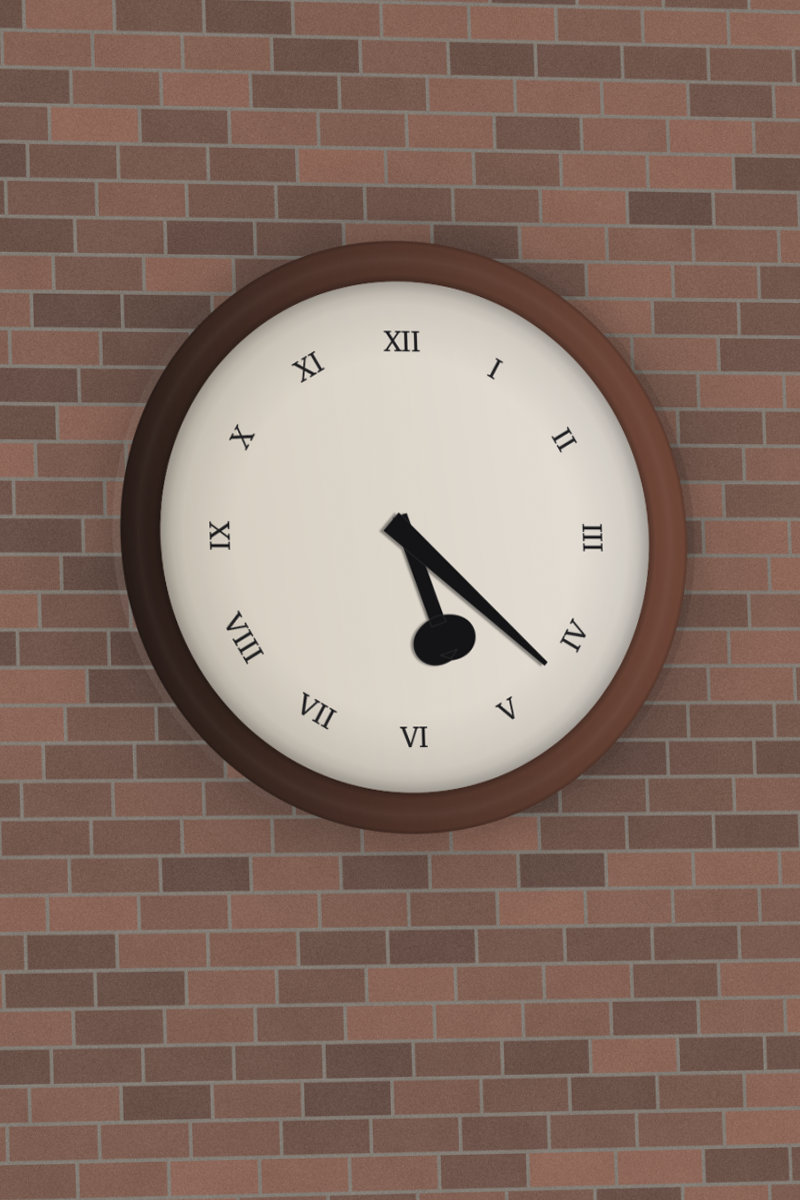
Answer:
5:22
